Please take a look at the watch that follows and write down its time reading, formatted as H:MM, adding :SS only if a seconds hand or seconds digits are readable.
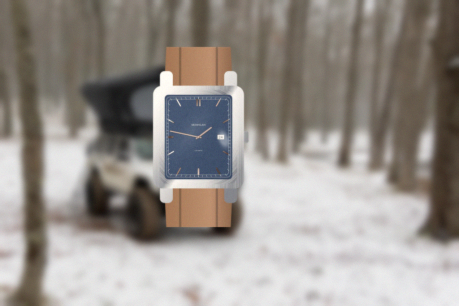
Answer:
1:47
